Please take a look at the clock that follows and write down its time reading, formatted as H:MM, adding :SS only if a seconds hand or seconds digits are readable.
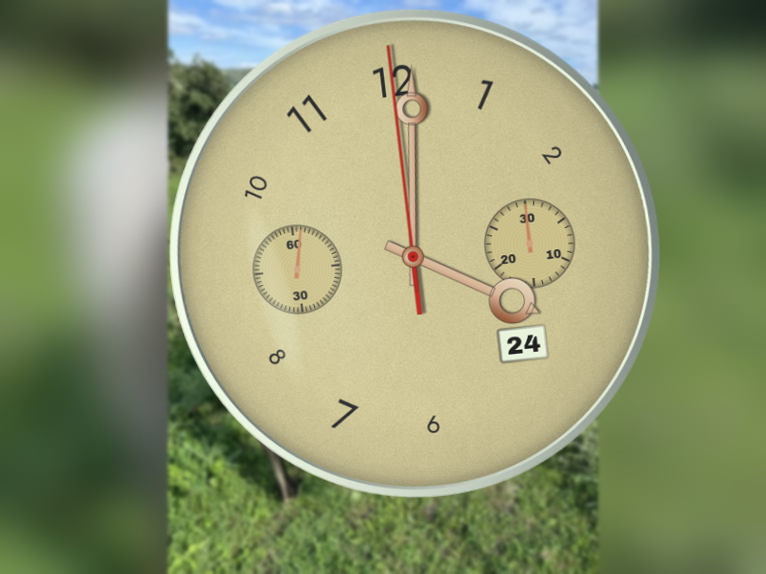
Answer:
4:01:02
